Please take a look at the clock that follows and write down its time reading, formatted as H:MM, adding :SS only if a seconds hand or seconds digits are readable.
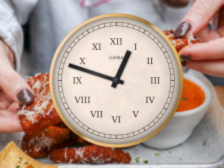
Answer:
12:48
